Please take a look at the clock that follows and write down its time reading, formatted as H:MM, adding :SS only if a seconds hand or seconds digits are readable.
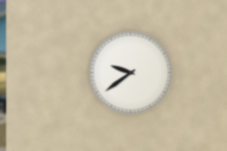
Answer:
9:39
